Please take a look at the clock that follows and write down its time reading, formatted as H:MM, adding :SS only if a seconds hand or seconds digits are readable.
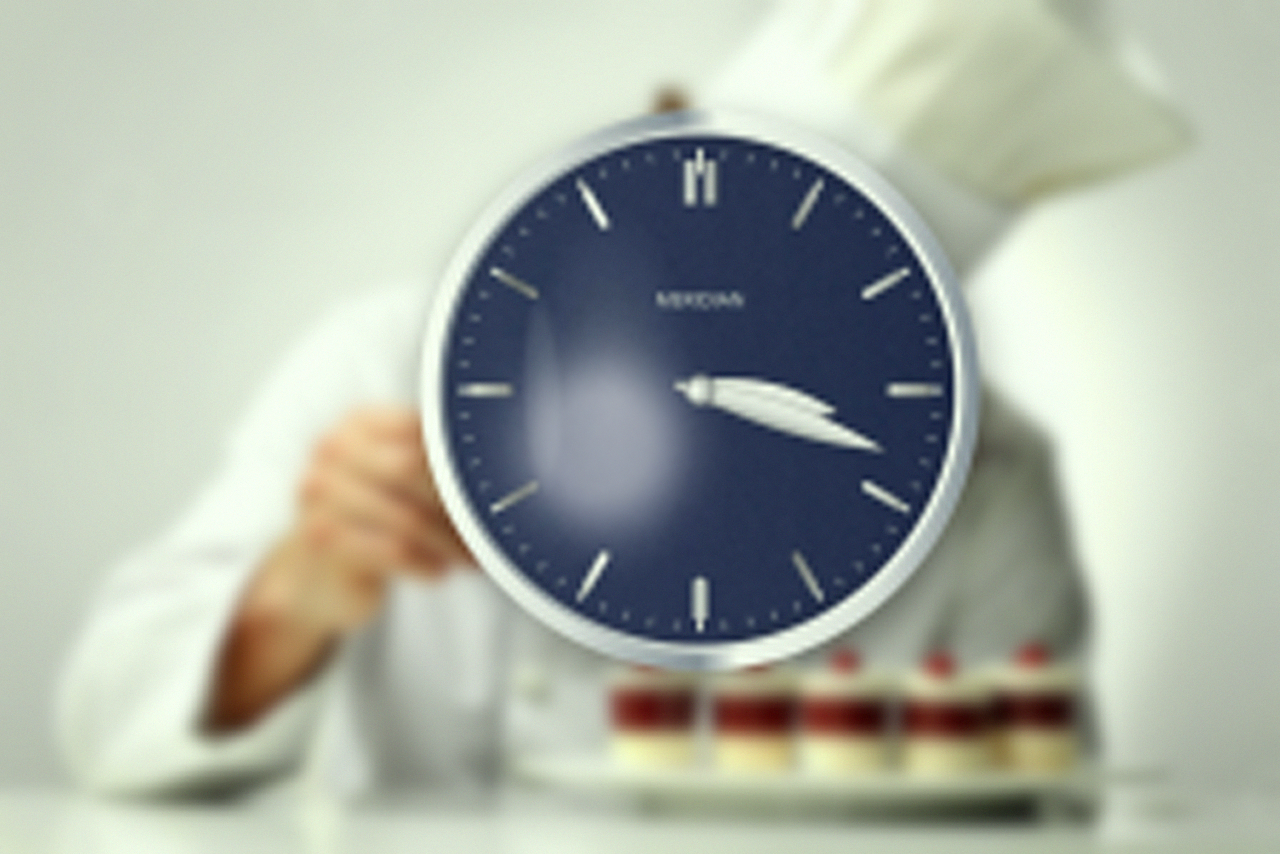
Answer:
3:18
